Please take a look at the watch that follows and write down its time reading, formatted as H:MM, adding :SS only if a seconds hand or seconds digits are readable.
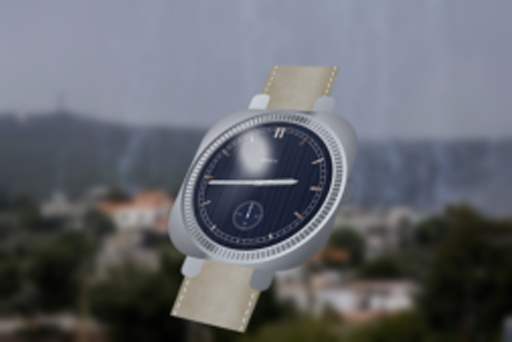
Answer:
2:44
